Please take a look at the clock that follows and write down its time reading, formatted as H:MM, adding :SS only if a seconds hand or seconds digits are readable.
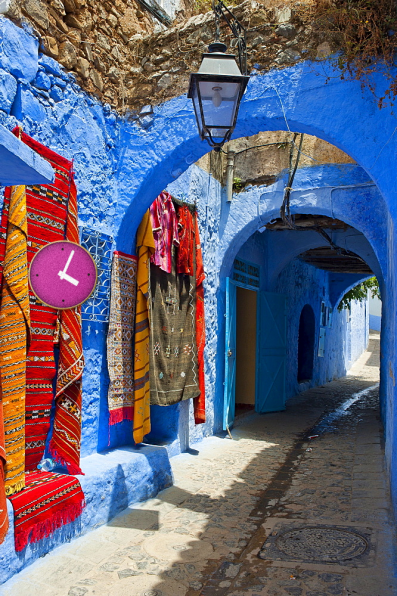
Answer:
4:04
